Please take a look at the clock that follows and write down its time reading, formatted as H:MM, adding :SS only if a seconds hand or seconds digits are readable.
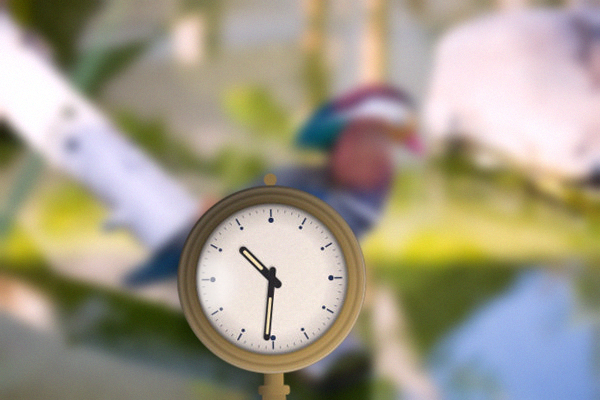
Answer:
10:31
